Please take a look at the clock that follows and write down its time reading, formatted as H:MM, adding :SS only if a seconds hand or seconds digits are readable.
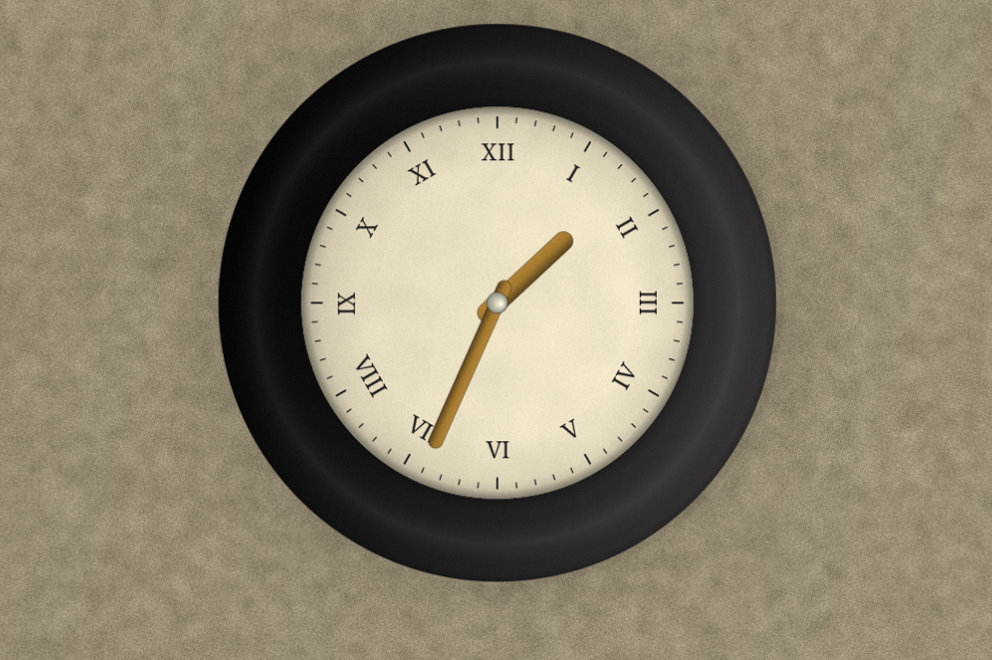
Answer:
1:34
